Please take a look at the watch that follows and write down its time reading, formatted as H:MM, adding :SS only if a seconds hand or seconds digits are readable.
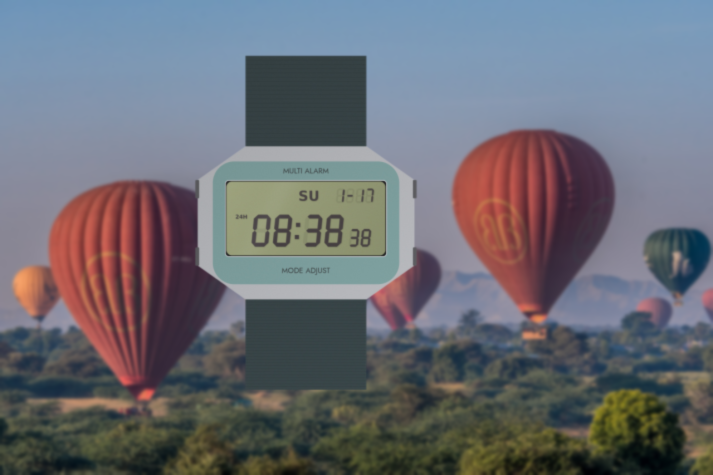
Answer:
8:38:38
